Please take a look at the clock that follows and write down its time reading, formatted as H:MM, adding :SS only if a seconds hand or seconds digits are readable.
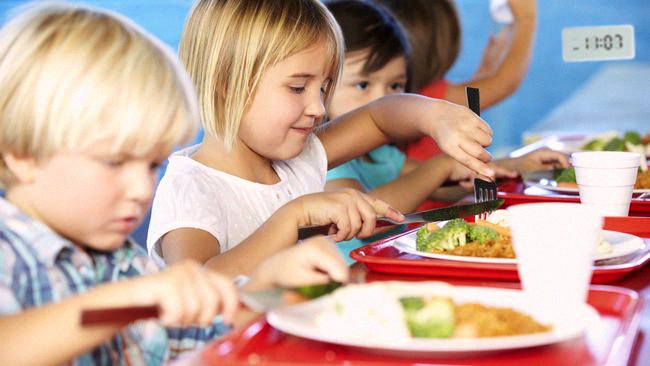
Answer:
11:07
